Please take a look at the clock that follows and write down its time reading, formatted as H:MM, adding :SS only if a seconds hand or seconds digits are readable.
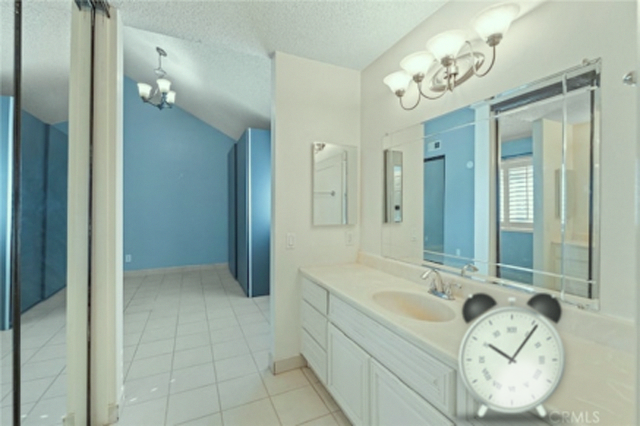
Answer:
10:06
